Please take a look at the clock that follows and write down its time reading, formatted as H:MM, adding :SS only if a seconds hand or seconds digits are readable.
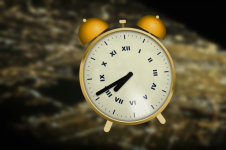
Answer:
7:41
